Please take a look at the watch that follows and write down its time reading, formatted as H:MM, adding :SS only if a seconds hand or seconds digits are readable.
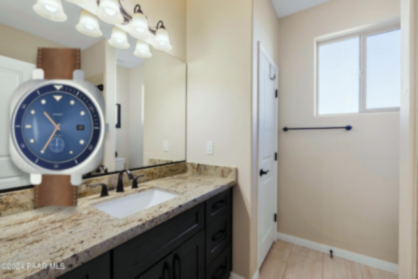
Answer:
10:35
